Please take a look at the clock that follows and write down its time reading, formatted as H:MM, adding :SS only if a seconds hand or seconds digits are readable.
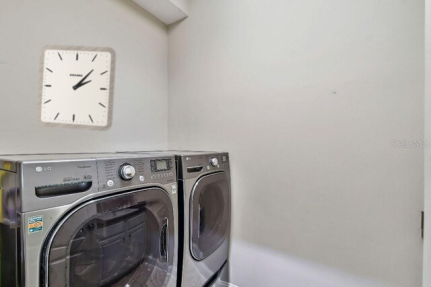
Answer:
2:07
